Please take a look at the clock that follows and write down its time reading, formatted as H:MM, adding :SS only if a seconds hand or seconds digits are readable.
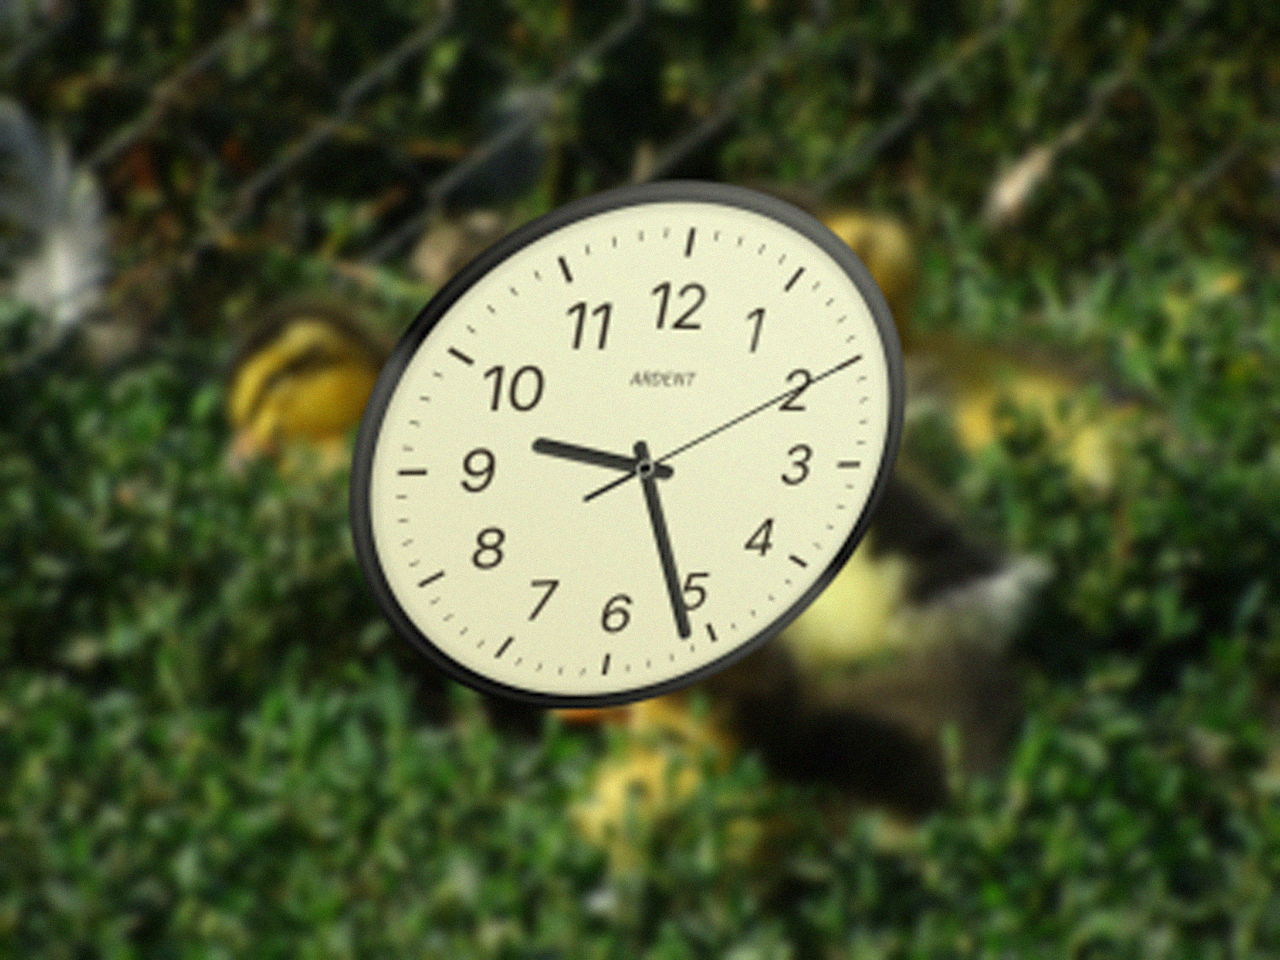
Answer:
9:26:10
